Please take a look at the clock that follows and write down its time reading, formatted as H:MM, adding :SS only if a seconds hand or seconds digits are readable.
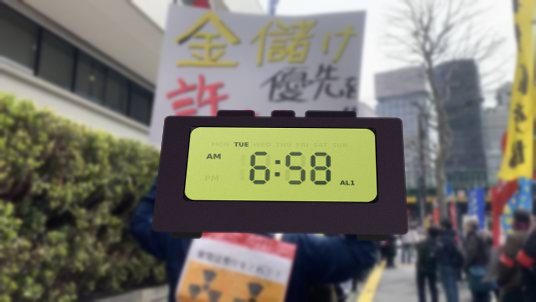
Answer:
6:58
